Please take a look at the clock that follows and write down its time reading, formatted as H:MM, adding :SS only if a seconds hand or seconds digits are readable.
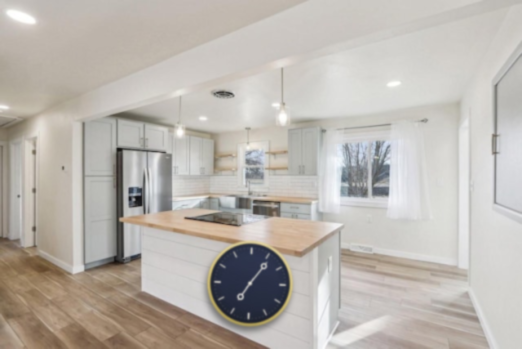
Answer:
7:06
